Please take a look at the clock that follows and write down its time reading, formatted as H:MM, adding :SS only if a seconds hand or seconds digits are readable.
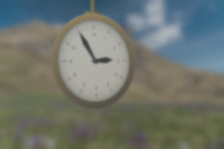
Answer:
2:55
